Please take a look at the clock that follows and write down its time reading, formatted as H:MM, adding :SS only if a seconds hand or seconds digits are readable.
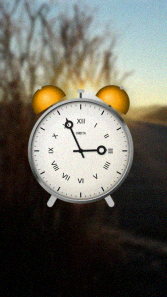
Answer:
2:56
